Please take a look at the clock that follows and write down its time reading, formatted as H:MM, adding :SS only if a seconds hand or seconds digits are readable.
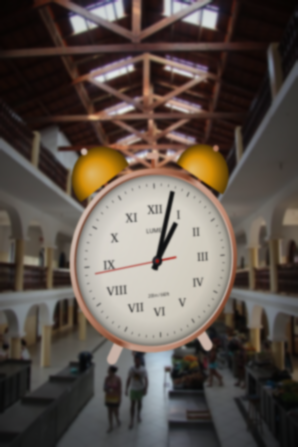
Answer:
1:02:44
